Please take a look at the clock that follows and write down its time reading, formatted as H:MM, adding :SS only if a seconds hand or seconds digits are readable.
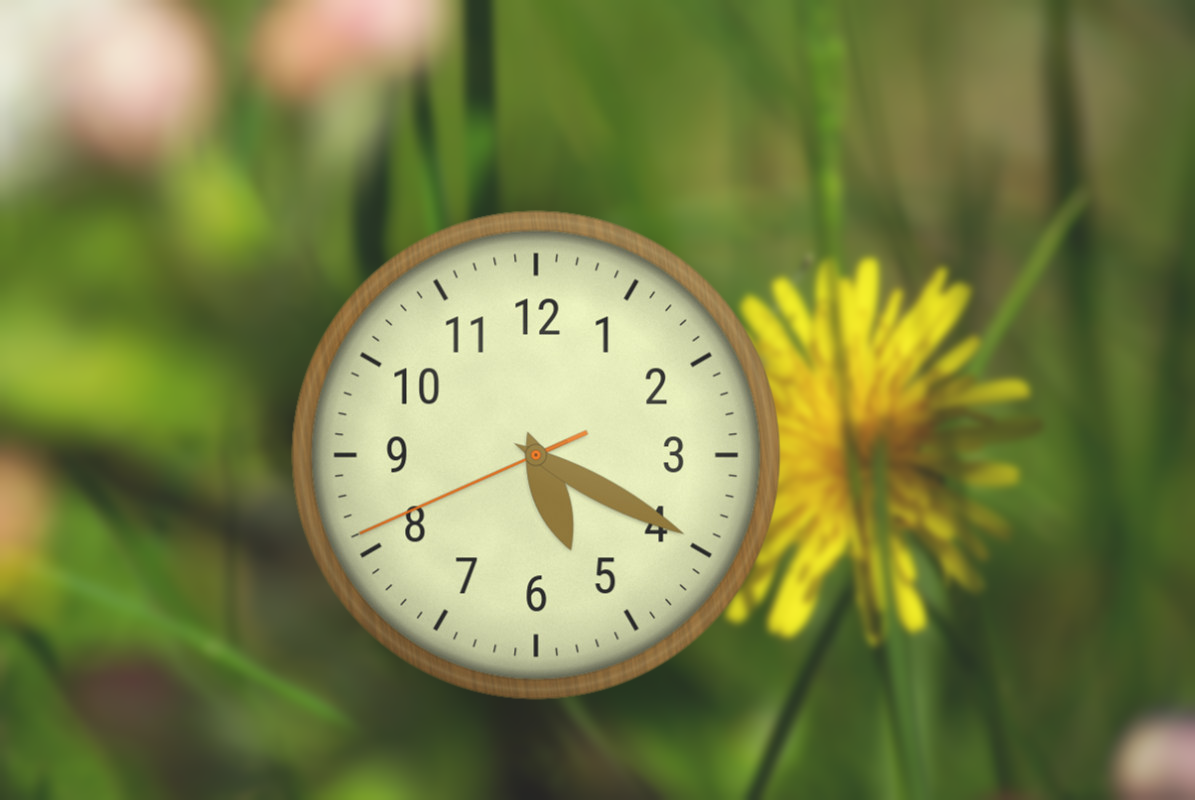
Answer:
5:19:41
